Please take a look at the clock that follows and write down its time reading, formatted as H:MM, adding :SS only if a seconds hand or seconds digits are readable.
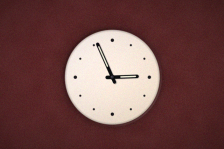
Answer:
2:56
